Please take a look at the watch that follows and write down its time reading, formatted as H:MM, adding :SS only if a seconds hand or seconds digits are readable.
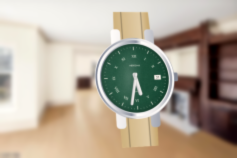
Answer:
5:32
